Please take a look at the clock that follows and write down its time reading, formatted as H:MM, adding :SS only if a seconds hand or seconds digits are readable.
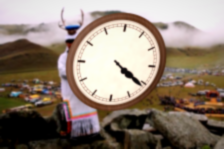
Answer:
4:21
